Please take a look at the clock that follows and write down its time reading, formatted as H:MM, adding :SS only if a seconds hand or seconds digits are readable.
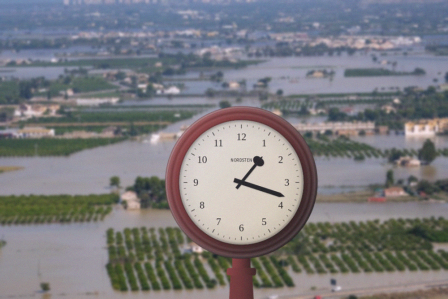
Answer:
1:18
